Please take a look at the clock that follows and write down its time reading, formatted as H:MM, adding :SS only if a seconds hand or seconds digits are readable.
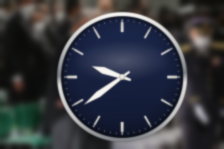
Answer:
9:39
